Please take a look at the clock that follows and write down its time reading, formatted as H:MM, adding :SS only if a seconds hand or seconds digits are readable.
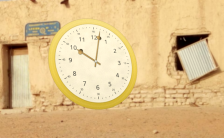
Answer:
10:02
